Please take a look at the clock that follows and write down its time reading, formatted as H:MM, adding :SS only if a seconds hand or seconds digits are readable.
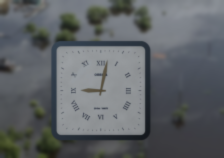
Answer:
9:02
